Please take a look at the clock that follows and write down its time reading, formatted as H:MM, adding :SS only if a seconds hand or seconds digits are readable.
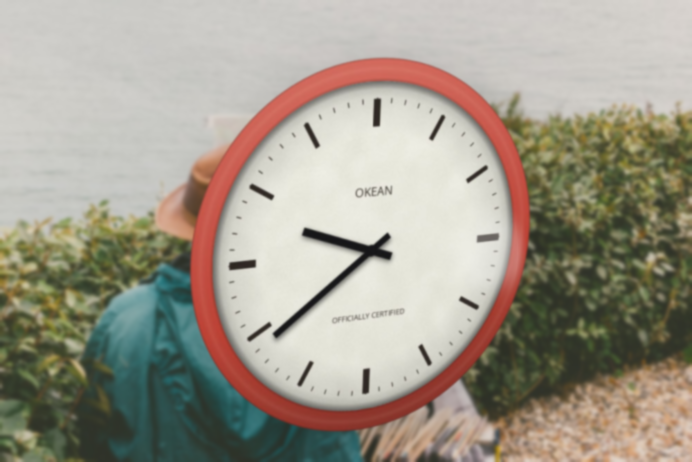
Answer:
9:39
